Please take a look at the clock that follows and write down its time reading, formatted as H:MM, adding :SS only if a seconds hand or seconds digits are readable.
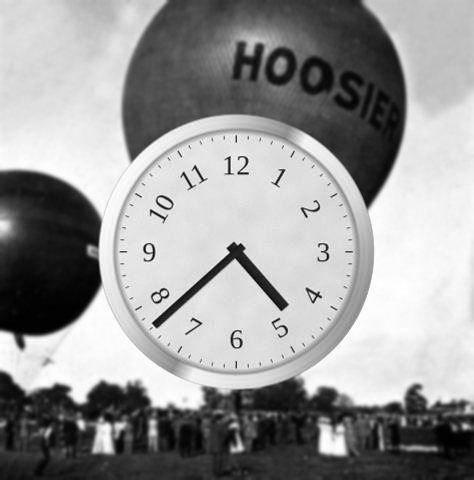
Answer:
4:38
